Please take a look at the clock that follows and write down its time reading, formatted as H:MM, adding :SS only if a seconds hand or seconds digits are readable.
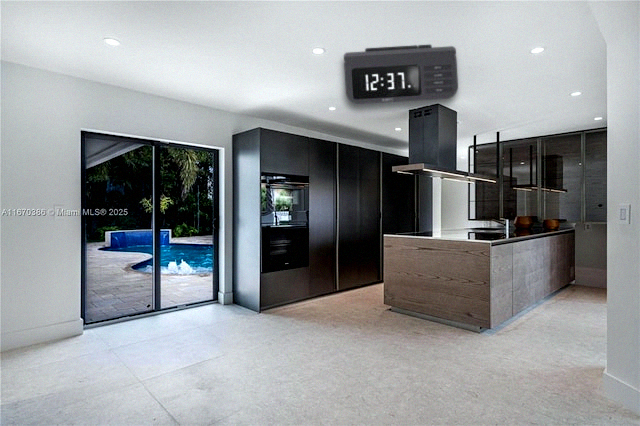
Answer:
12:37
